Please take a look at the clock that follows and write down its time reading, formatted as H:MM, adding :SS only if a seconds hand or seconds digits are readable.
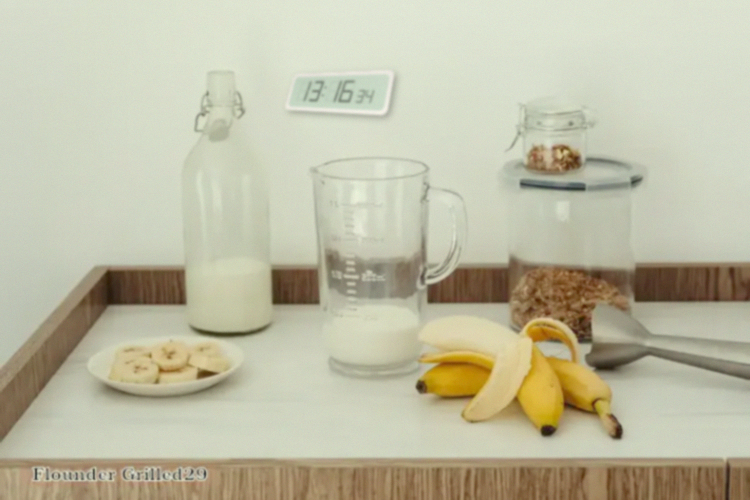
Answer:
13:16
